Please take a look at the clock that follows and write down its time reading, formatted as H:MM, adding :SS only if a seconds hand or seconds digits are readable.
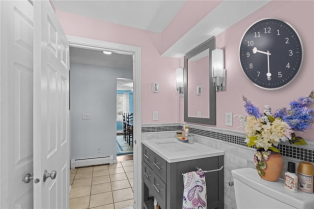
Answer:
9:30
